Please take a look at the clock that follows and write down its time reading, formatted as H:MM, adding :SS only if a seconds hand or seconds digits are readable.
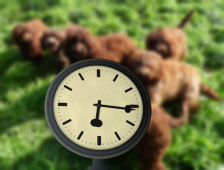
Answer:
6:16
